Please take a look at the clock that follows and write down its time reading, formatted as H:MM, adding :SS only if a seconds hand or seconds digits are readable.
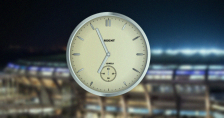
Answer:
6:56
